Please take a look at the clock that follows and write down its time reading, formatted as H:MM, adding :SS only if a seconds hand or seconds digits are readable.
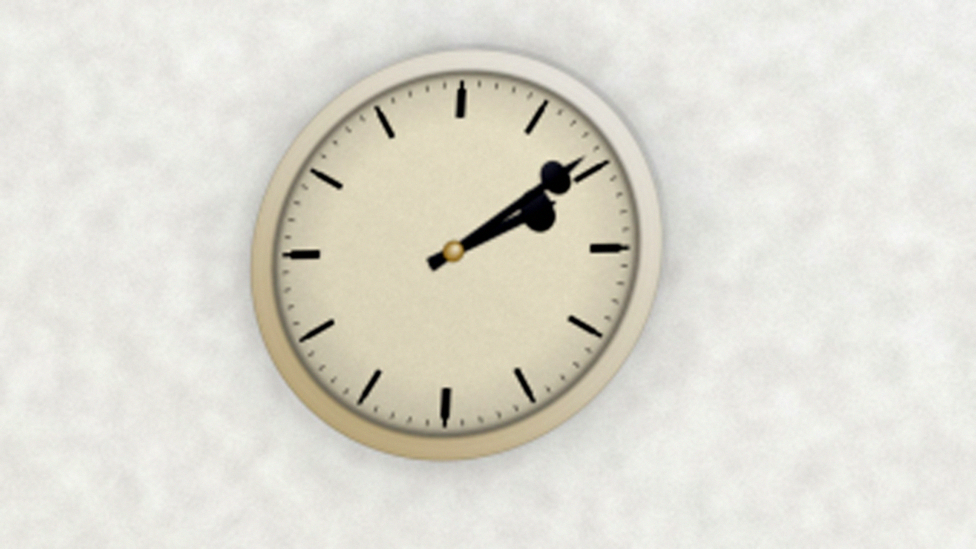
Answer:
2:09
